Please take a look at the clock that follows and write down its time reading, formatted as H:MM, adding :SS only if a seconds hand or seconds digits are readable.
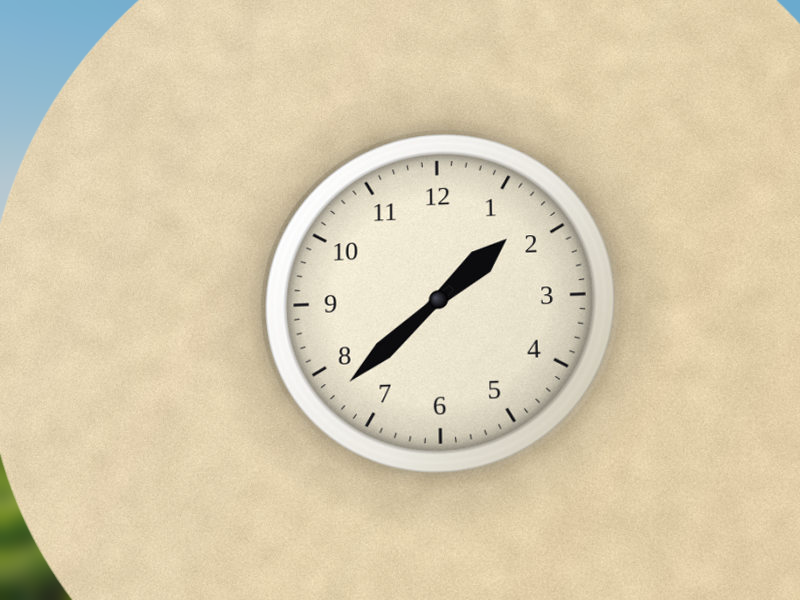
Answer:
1:38
